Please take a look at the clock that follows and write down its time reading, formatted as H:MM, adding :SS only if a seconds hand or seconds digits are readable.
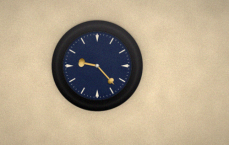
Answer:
9:23
